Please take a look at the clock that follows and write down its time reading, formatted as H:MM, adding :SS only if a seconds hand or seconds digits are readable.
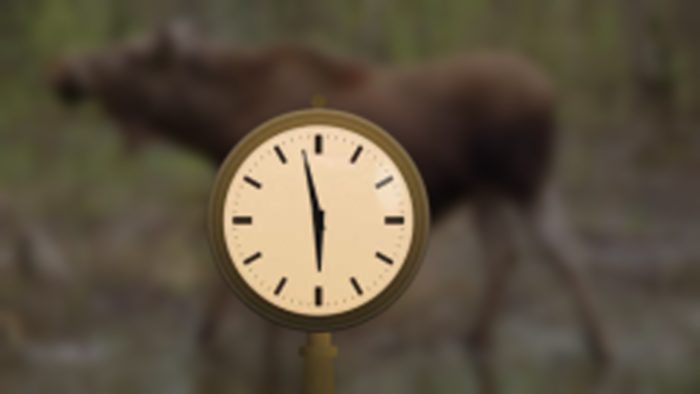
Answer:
5:58
